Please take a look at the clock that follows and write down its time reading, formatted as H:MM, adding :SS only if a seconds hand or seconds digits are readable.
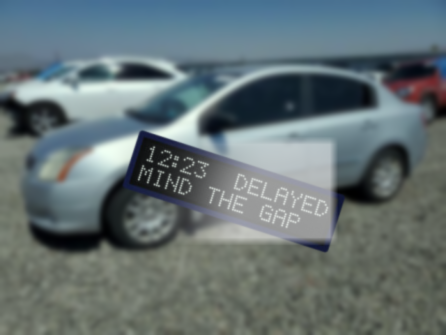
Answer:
12:23
